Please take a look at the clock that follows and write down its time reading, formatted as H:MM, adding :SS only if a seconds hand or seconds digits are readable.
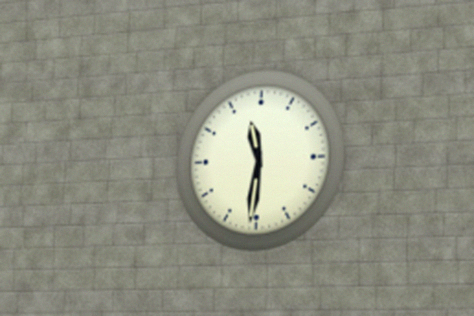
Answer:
11:31
